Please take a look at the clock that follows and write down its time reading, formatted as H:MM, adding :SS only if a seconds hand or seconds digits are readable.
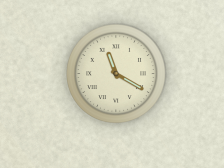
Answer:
11:20
